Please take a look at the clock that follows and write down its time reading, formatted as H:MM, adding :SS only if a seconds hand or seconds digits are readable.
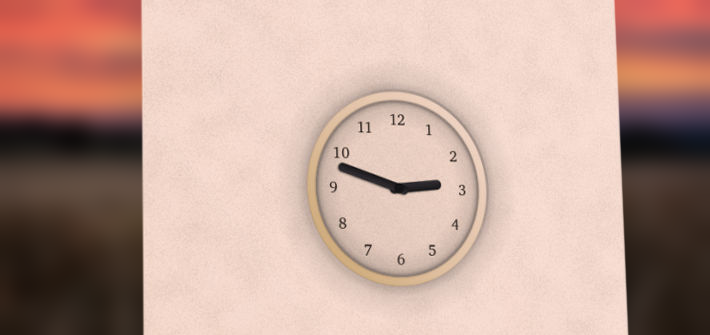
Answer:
2:48
